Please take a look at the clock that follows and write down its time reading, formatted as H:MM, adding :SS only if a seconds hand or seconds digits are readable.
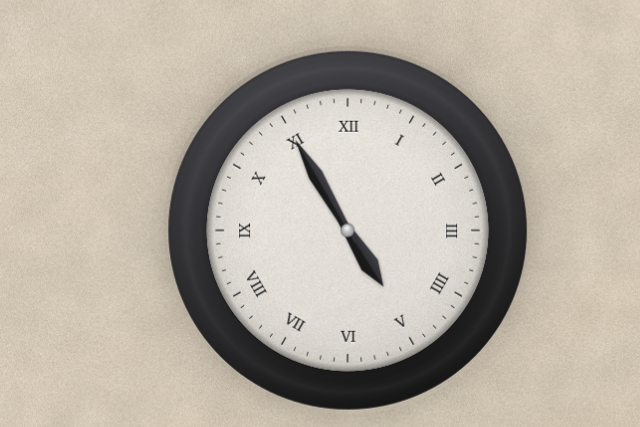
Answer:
4:55
